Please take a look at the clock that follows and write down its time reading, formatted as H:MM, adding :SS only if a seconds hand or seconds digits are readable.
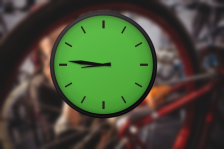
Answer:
8:46
